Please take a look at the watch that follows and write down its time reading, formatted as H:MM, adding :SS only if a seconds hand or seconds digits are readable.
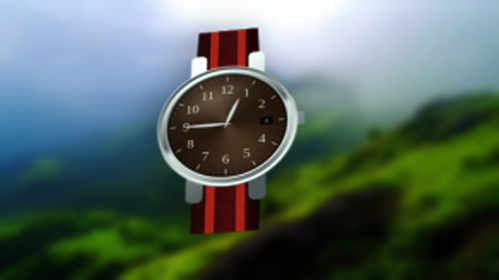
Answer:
12:45
